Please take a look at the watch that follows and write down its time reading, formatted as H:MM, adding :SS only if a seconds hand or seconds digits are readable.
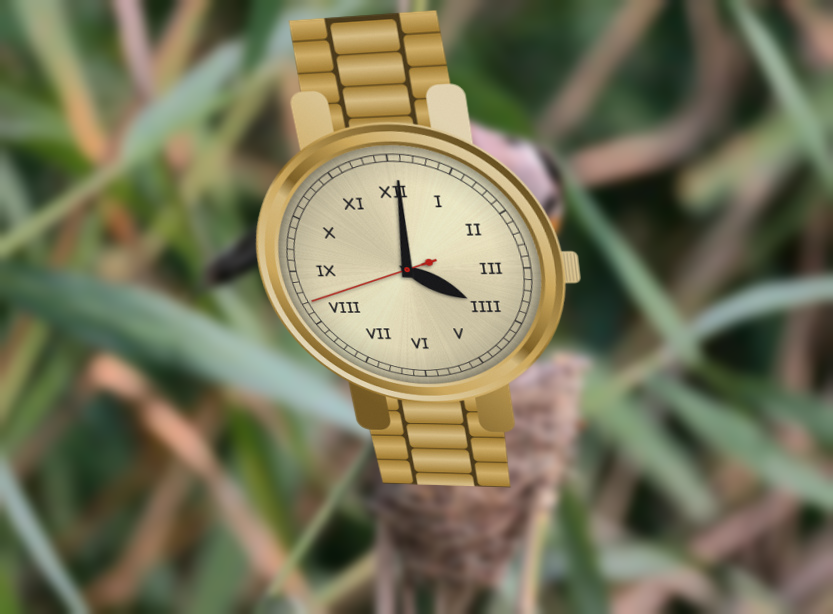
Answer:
4:00:42
